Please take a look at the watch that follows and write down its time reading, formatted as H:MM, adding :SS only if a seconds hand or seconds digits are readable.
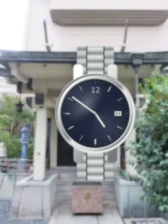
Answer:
4:51
